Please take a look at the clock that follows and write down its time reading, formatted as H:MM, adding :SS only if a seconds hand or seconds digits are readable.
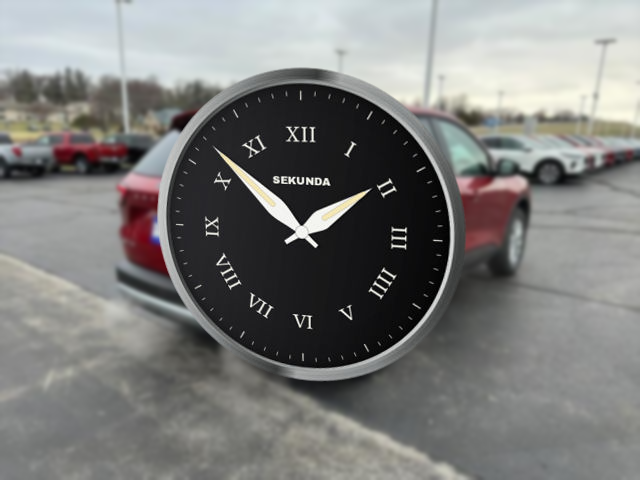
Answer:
1:52
